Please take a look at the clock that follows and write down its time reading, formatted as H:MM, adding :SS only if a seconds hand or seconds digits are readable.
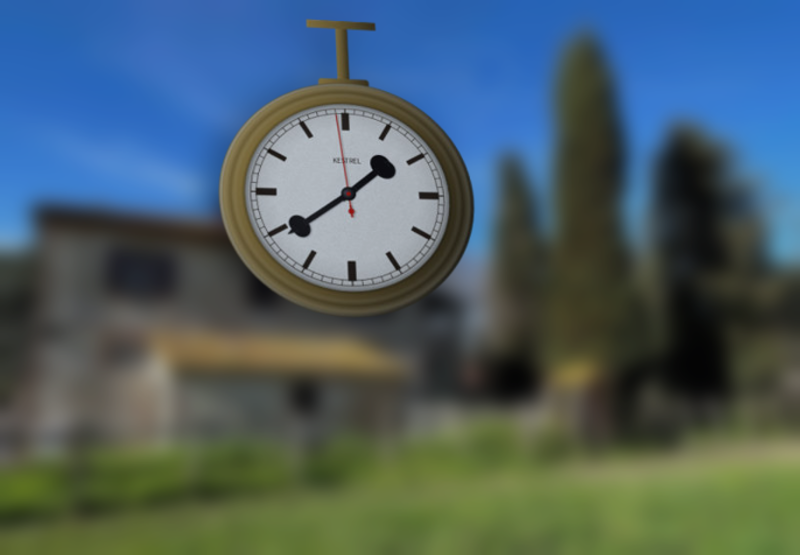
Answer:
1:38:59
